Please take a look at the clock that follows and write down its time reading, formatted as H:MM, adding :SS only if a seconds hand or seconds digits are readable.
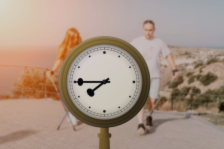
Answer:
7:45
